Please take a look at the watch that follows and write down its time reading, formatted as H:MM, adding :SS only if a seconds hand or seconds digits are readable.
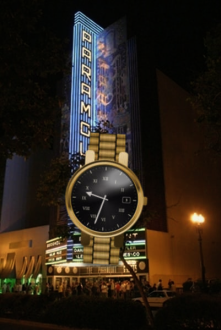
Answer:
9:33
